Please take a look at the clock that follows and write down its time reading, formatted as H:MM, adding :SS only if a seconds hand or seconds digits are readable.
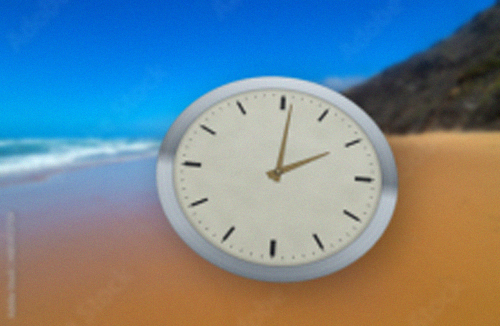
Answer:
2:01
